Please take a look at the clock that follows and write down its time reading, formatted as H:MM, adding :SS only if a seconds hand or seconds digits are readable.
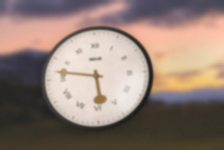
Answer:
5:47
